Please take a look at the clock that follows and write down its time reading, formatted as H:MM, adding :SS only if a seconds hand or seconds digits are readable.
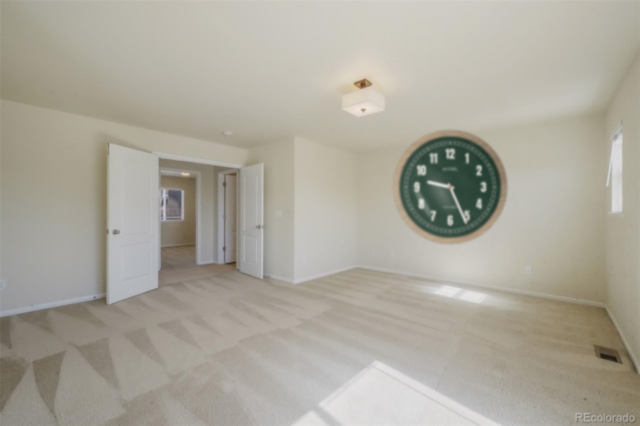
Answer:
9:26
